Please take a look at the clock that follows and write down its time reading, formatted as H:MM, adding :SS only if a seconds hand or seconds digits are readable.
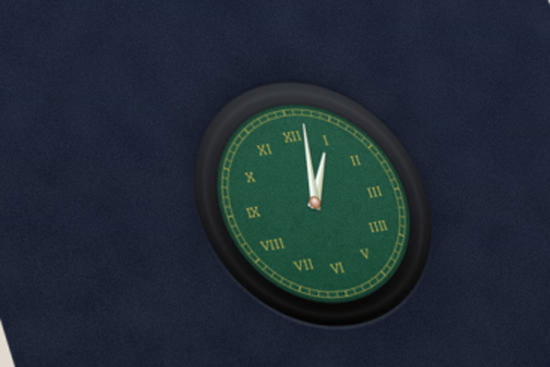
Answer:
1:02
